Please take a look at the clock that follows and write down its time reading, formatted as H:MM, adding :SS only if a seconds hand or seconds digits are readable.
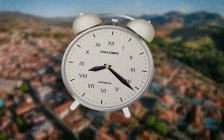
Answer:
8:21
